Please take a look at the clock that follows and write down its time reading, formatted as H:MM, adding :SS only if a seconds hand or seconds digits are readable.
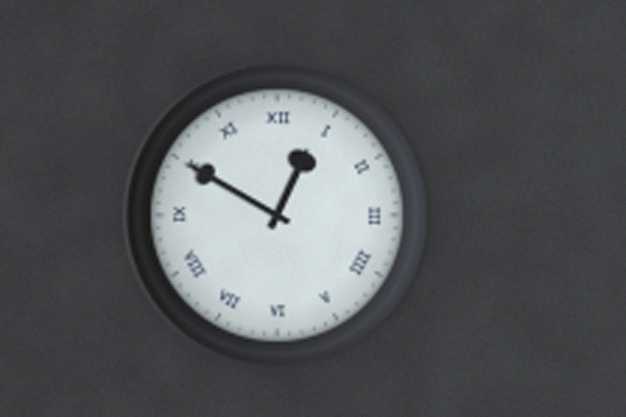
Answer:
12:50
